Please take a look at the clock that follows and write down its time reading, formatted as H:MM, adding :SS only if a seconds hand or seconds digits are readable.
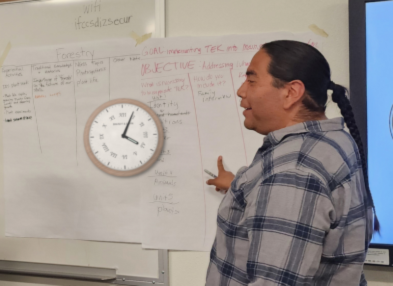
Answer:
4:04
